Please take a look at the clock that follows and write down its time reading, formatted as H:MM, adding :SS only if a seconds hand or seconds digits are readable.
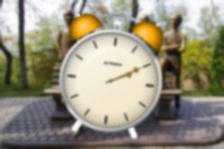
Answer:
2:10
